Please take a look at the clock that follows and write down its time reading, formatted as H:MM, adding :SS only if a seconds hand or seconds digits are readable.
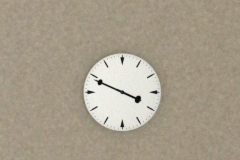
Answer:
3:49
